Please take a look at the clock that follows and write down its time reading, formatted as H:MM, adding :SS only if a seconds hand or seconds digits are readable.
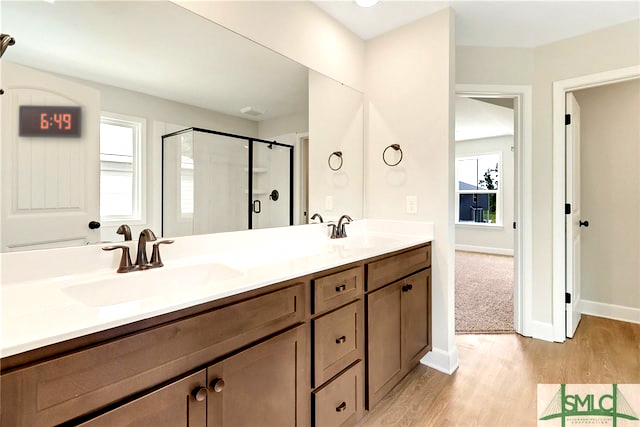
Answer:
6:49
